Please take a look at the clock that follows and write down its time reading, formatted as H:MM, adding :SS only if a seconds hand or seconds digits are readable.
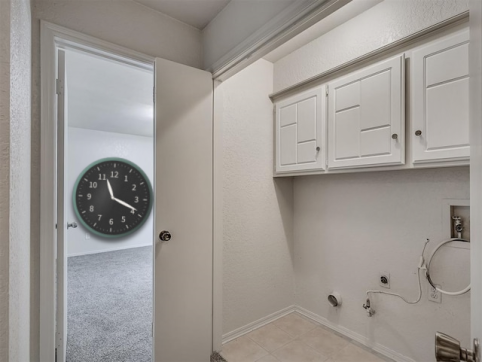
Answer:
11:19
